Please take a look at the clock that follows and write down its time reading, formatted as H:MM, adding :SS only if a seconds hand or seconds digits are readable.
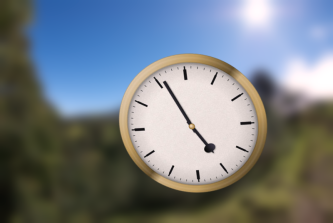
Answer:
4:56
